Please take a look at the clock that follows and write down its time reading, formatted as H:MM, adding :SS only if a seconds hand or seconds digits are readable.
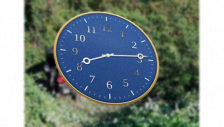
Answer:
8:14
